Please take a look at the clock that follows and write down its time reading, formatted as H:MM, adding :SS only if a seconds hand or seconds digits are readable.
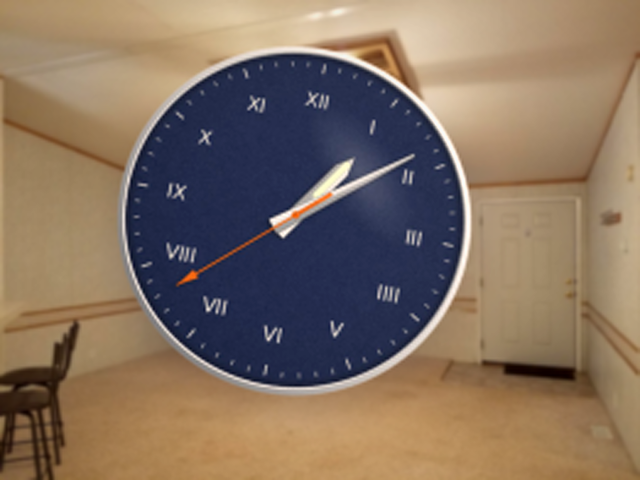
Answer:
1:08:38
